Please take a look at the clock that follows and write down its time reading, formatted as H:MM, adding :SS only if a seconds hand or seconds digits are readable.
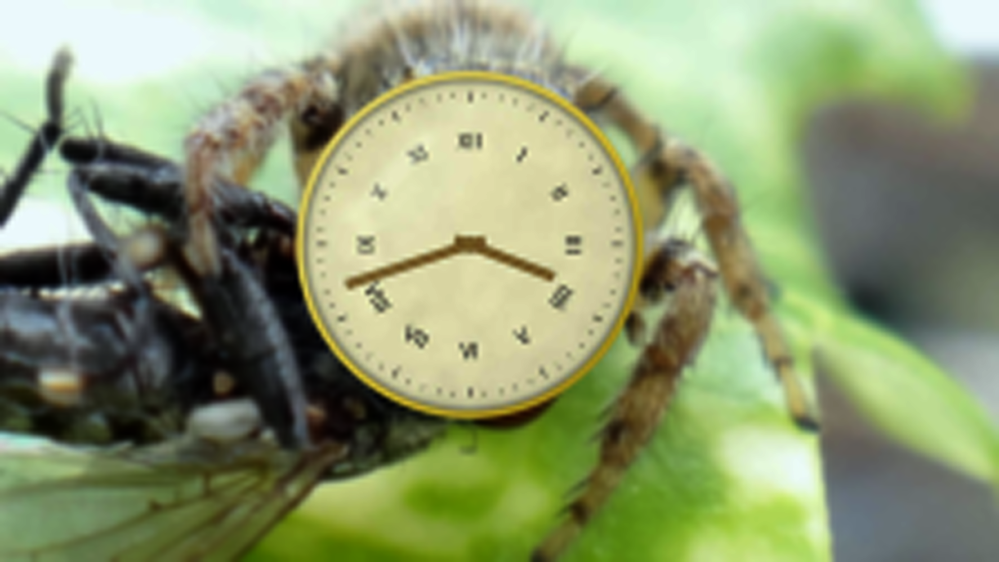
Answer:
3:42
